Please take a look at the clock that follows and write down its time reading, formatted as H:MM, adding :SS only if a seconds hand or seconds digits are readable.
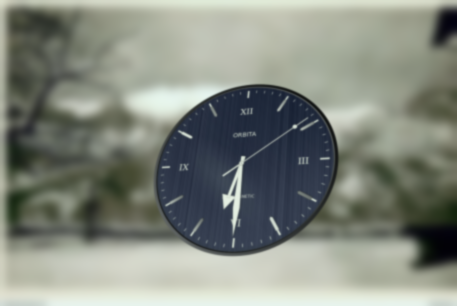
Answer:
6:30:09
